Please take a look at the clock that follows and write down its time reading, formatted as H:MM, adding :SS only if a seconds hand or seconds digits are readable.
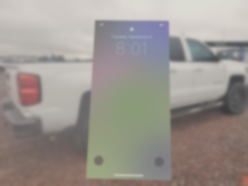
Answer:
8:01
